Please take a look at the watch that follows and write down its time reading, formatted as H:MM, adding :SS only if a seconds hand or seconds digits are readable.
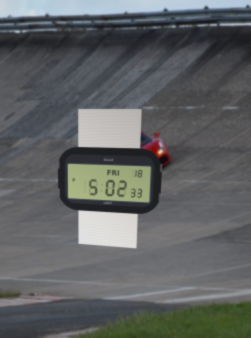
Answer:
5:02
